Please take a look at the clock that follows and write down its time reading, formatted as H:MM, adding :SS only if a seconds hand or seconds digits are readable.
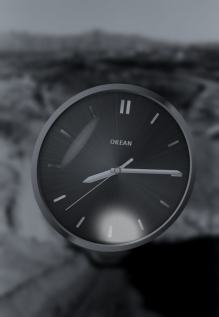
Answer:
8:14:38
